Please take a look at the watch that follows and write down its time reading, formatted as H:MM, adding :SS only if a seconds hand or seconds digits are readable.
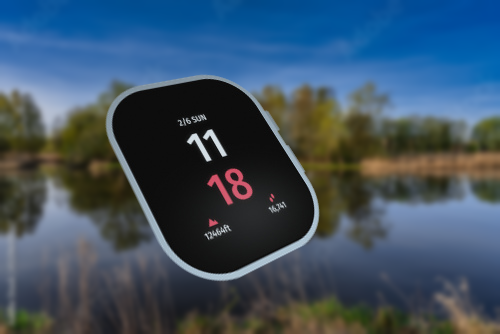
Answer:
11:18
